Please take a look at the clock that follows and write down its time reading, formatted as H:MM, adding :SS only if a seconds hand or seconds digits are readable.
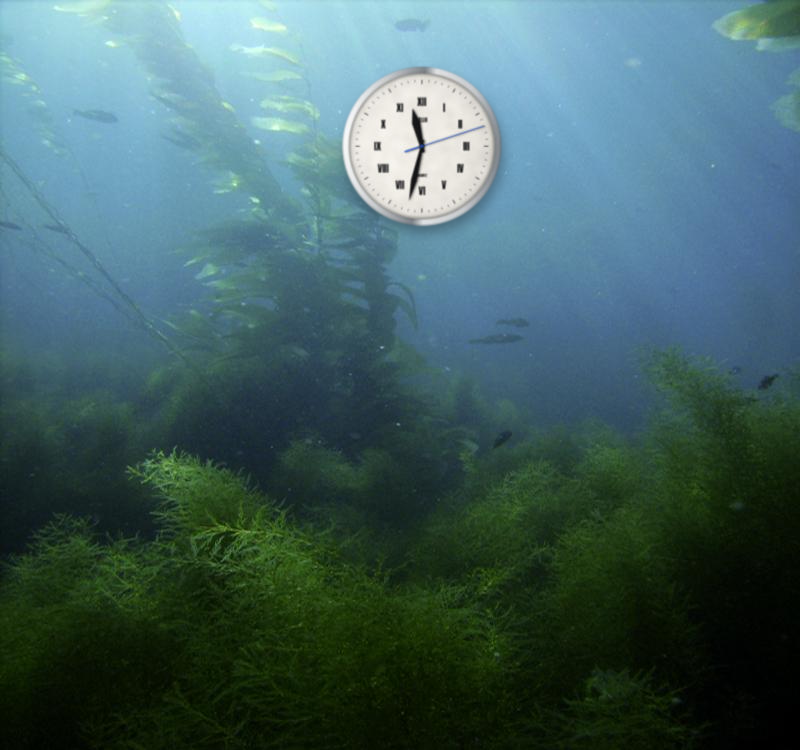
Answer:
11:32:12
